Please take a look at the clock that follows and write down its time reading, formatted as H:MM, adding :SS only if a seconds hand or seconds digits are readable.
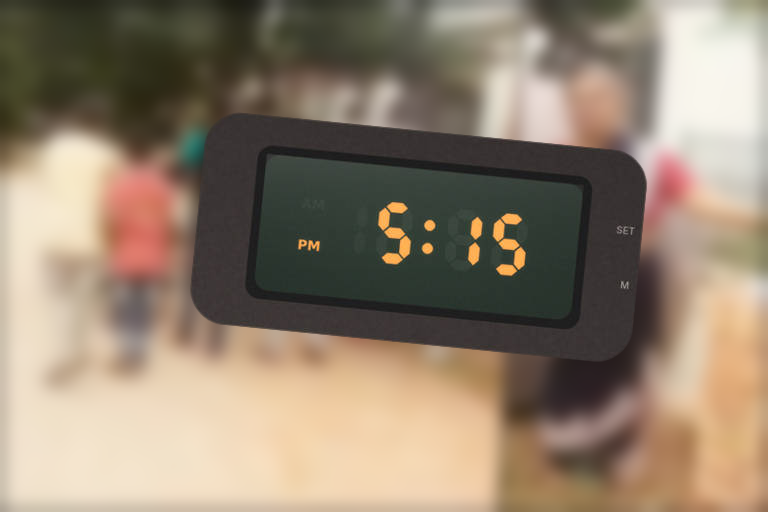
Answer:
5:15
